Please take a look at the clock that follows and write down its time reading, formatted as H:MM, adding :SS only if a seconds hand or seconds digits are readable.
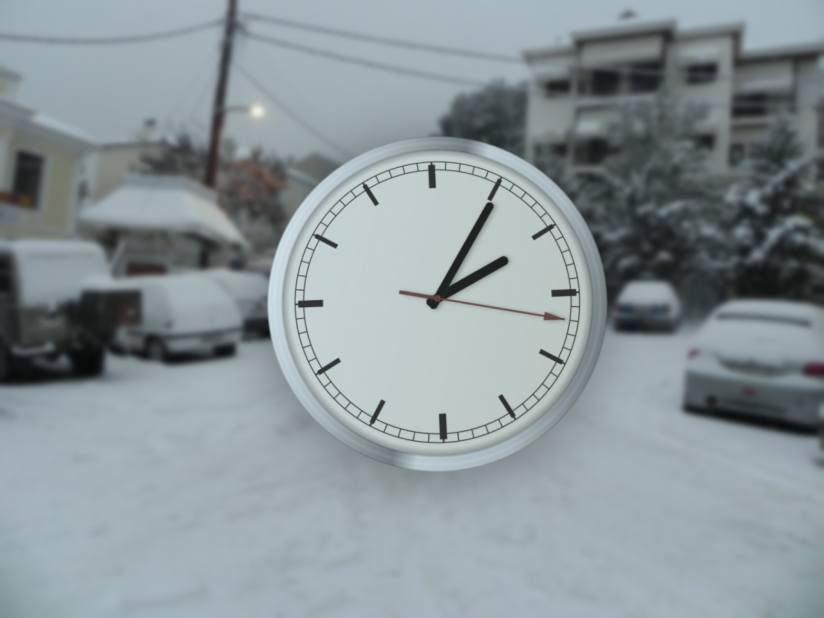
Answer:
2:05:17
